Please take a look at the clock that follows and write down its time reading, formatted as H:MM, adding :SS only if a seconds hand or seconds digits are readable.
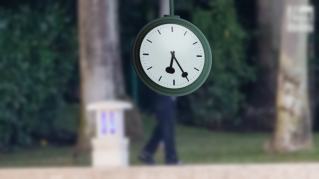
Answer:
6:25
